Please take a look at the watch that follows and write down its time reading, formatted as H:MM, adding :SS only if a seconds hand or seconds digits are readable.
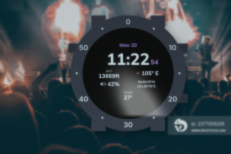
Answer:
11:22
